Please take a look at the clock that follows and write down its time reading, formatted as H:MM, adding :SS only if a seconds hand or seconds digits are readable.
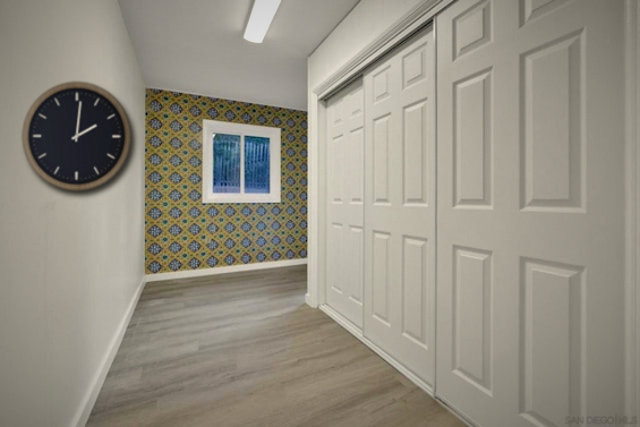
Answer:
2:01
